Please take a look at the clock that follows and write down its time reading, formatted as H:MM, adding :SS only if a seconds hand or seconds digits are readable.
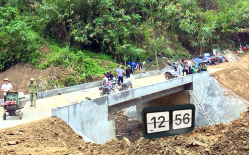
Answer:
12:56
